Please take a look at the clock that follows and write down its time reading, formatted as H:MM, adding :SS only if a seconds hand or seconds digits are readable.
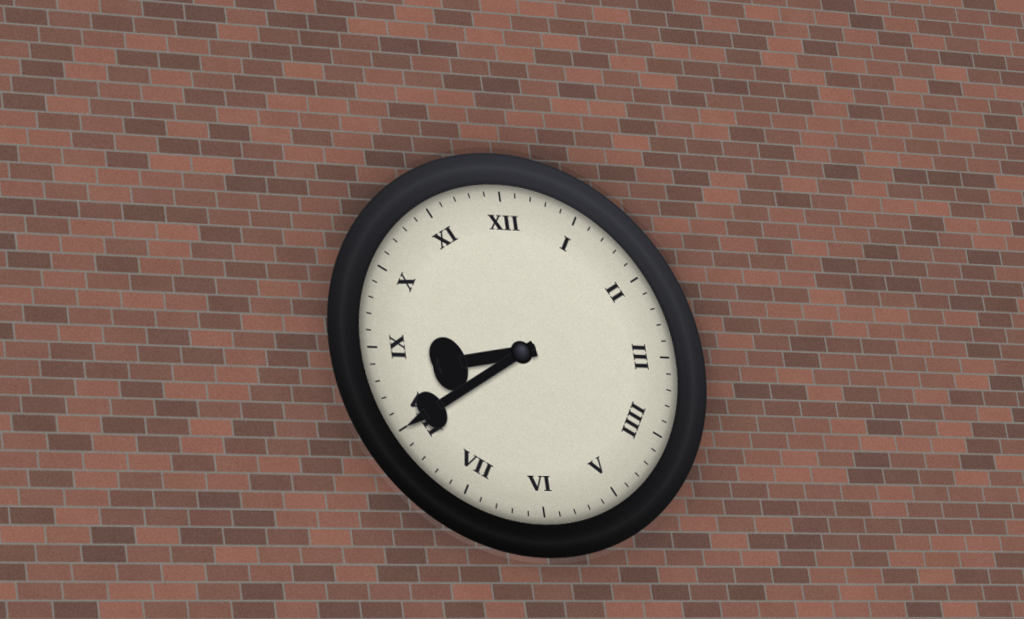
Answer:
8:40
